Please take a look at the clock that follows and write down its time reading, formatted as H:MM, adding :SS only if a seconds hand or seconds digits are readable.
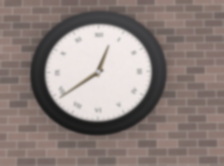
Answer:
12:39
